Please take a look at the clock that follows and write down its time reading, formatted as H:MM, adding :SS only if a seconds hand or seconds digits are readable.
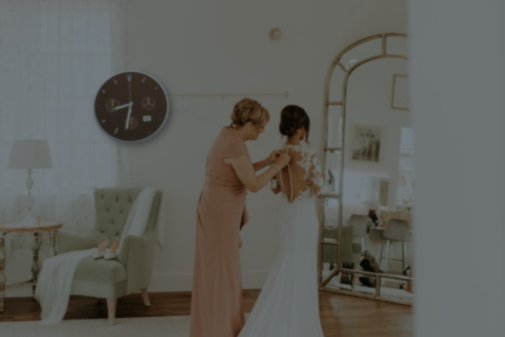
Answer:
8:32
